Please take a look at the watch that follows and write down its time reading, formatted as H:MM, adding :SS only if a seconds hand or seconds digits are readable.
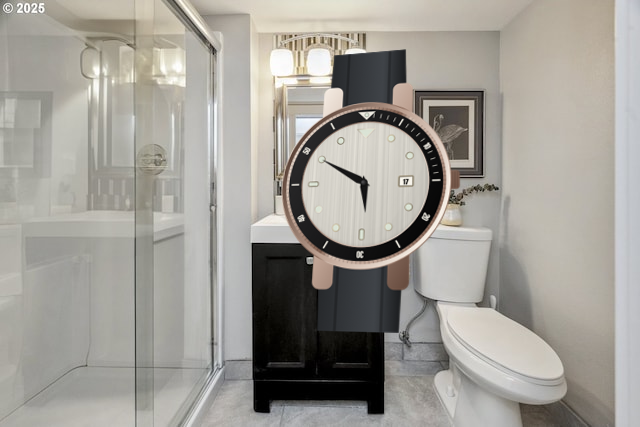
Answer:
5:50
